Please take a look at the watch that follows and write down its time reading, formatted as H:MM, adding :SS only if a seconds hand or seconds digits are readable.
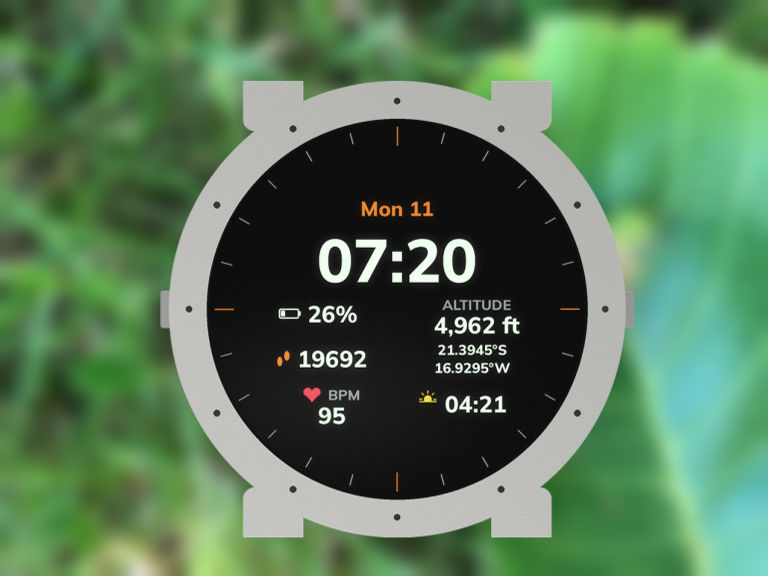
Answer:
7:20
